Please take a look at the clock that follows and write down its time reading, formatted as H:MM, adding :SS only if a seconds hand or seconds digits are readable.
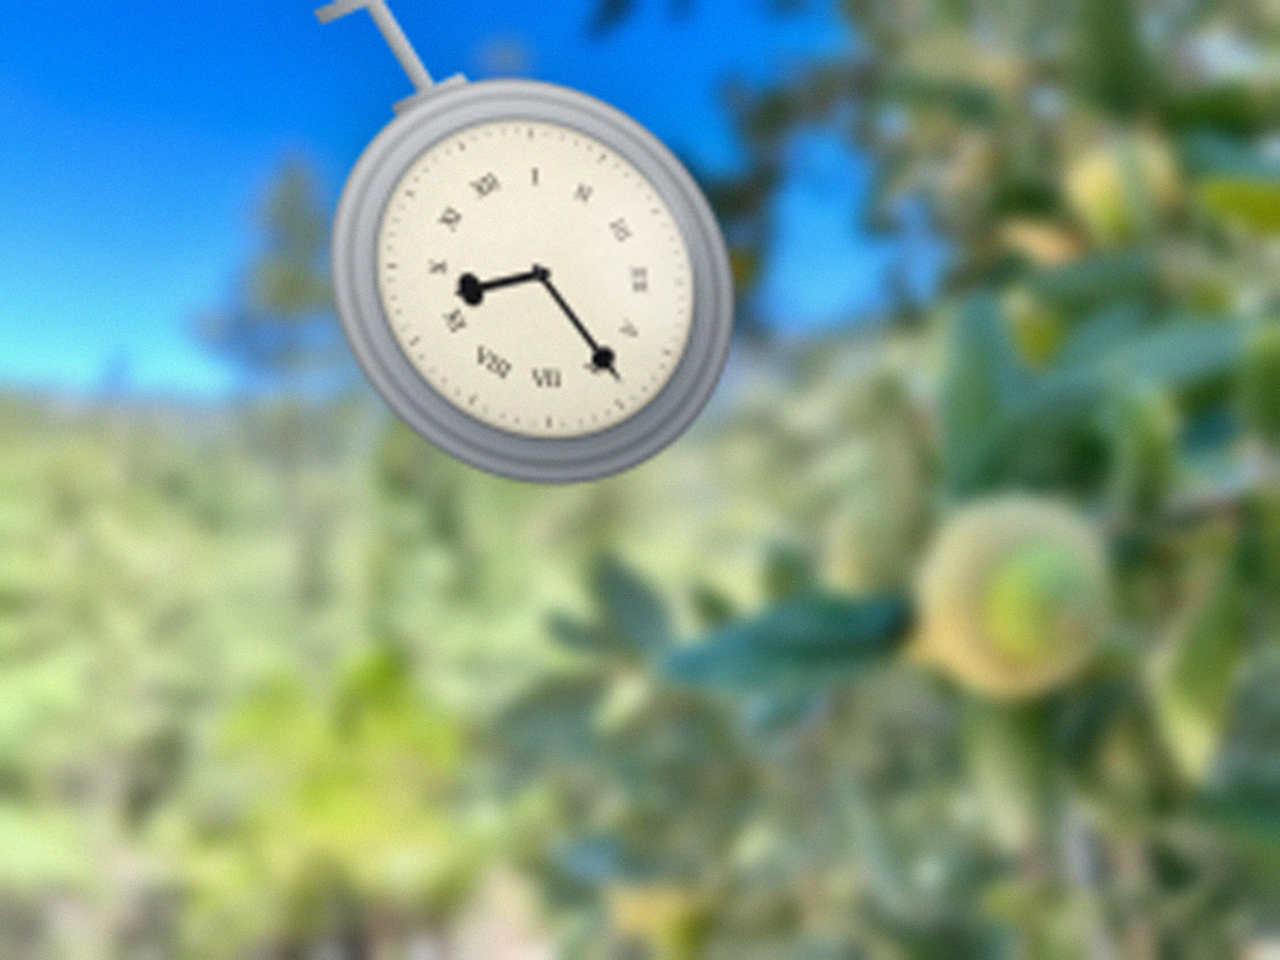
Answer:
9:29
